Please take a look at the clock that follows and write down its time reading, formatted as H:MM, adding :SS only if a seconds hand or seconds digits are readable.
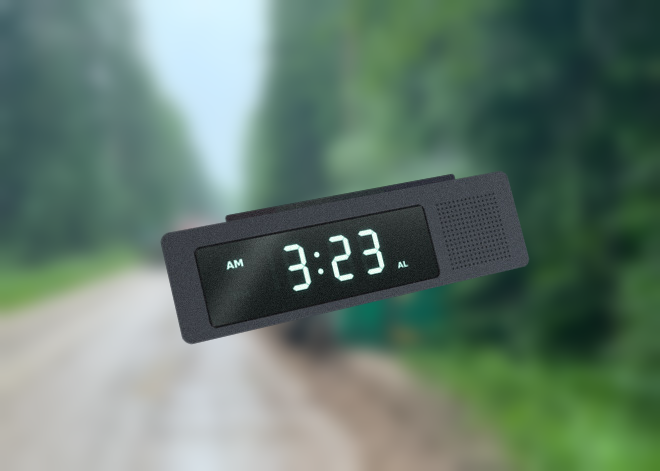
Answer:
3:23
